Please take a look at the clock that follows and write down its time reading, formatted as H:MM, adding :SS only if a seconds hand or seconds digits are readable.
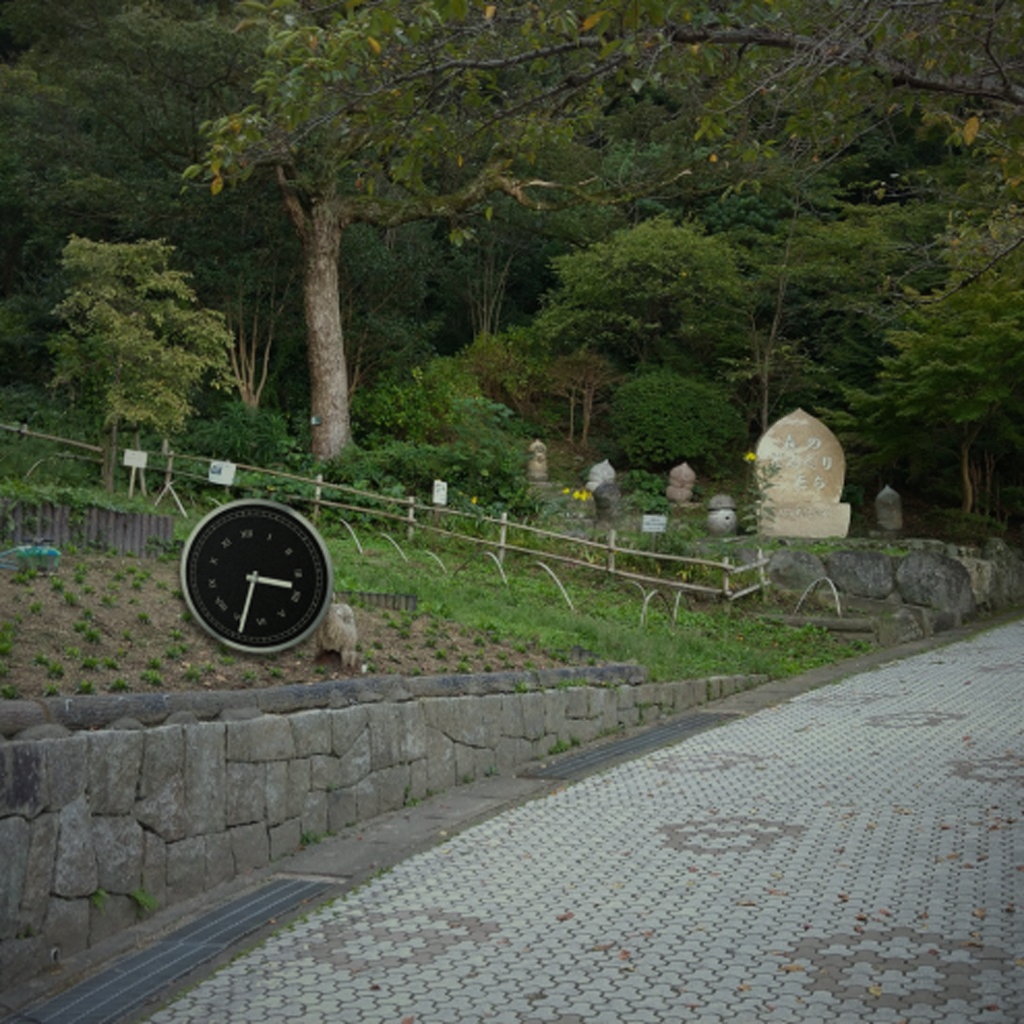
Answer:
3:34
